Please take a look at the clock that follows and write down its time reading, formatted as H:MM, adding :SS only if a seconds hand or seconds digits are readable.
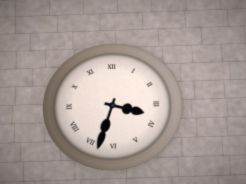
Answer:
3:33
